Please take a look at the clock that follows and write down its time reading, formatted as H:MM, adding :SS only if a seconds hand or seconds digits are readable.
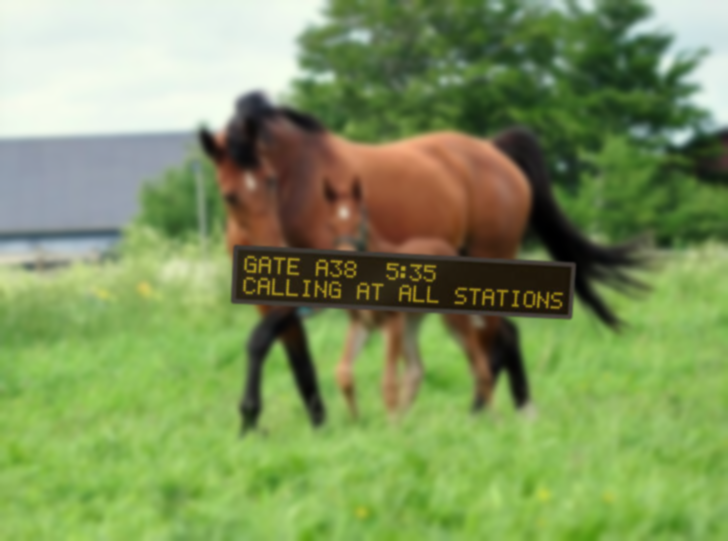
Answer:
5:35
